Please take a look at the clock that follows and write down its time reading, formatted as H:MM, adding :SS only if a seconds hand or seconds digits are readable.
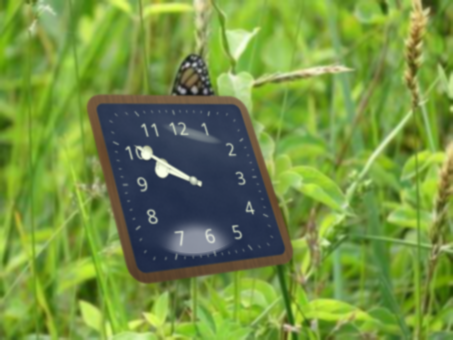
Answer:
9:51
